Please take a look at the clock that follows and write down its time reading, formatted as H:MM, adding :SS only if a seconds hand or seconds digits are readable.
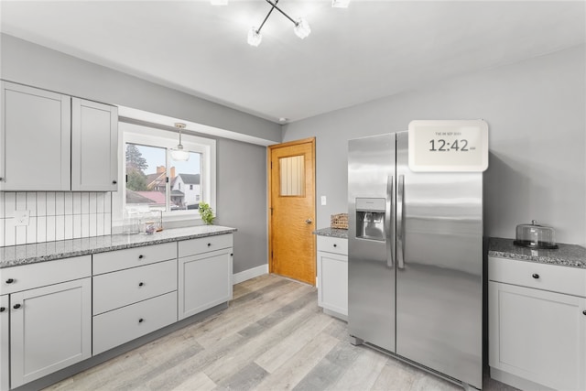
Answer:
12:42
